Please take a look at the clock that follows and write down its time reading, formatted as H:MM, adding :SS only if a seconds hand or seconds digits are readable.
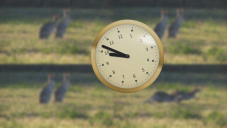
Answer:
9:52
